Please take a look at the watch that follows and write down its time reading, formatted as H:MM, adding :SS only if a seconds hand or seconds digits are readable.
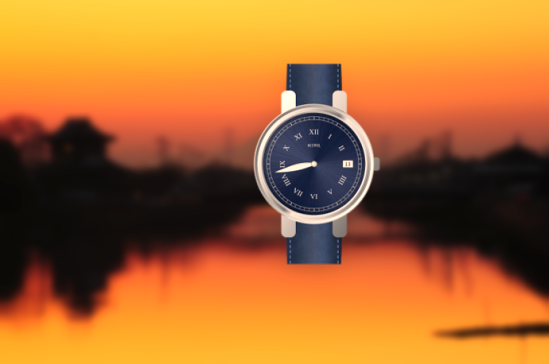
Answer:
8:43
